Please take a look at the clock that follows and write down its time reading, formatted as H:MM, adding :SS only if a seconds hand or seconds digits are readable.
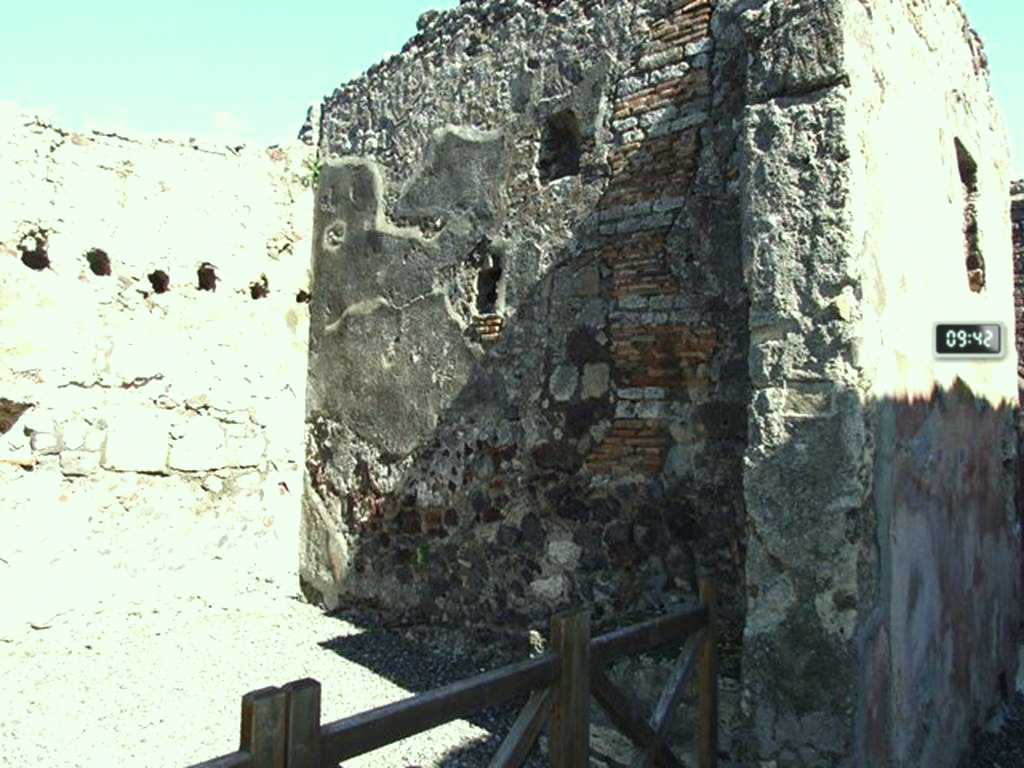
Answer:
9:42
